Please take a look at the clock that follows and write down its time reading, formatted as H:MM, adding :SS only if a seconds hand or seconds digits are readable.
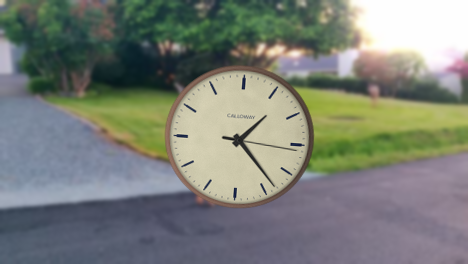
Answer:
1:23:16
